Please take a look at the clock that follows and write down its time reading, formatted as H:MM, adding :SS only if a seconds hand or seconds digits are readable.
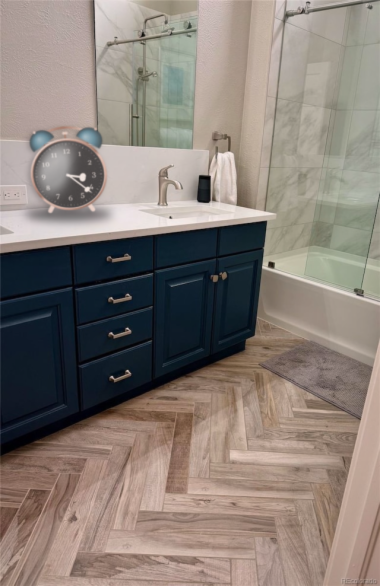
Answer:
3:22
